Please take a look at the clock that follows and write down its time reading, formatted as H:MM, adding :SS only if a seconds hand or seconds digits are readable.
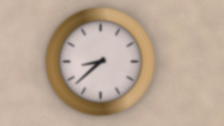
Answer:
8:38
